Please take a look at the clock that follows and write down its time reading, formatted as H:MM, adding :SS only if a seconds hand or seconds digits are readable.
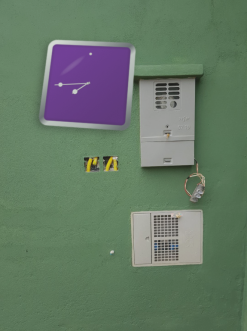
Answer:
7:44
